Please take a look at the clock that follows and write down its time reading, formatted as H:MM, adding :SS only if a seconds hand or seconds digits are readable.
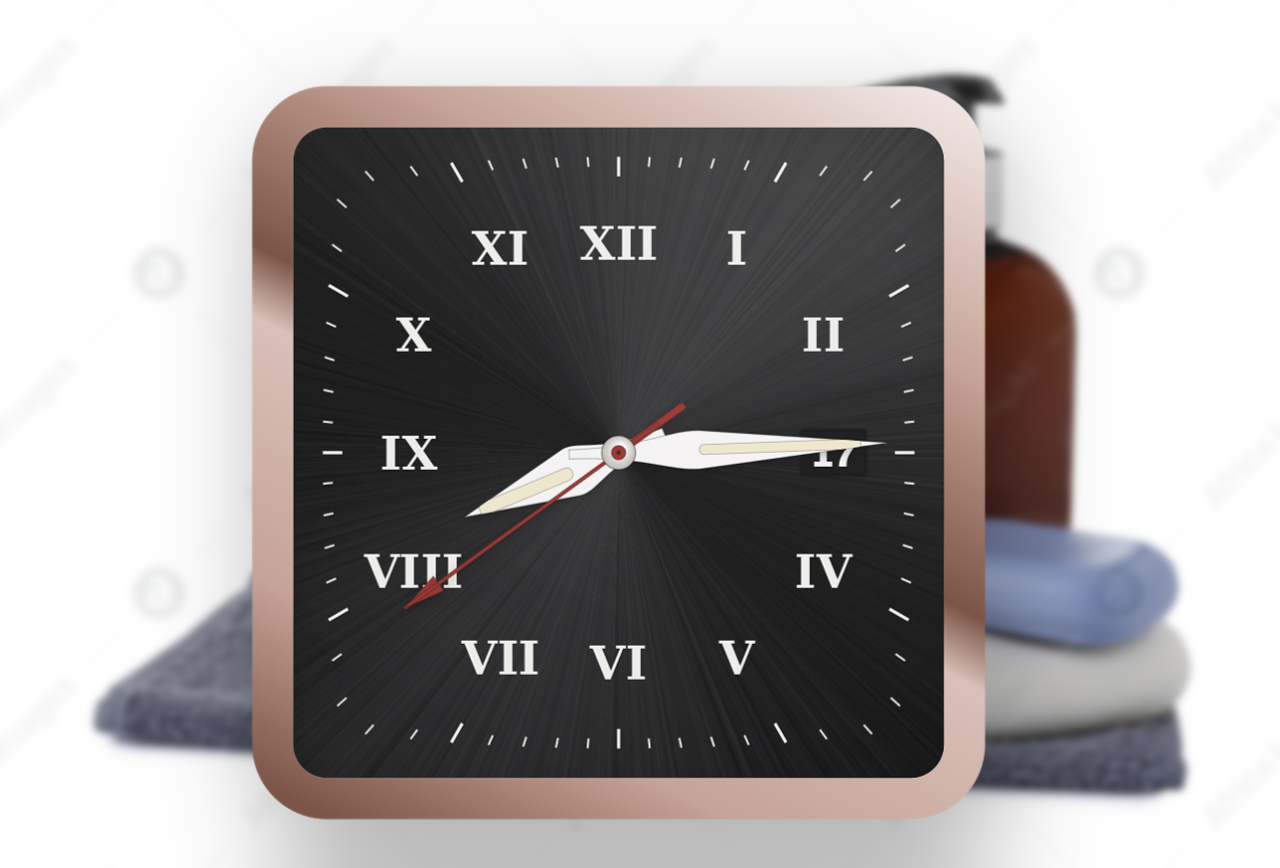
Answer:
8:14:39
